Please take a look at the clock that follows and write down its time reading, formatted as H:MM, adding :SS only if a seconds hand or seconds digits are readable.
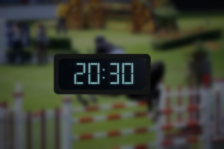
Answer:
20:30
